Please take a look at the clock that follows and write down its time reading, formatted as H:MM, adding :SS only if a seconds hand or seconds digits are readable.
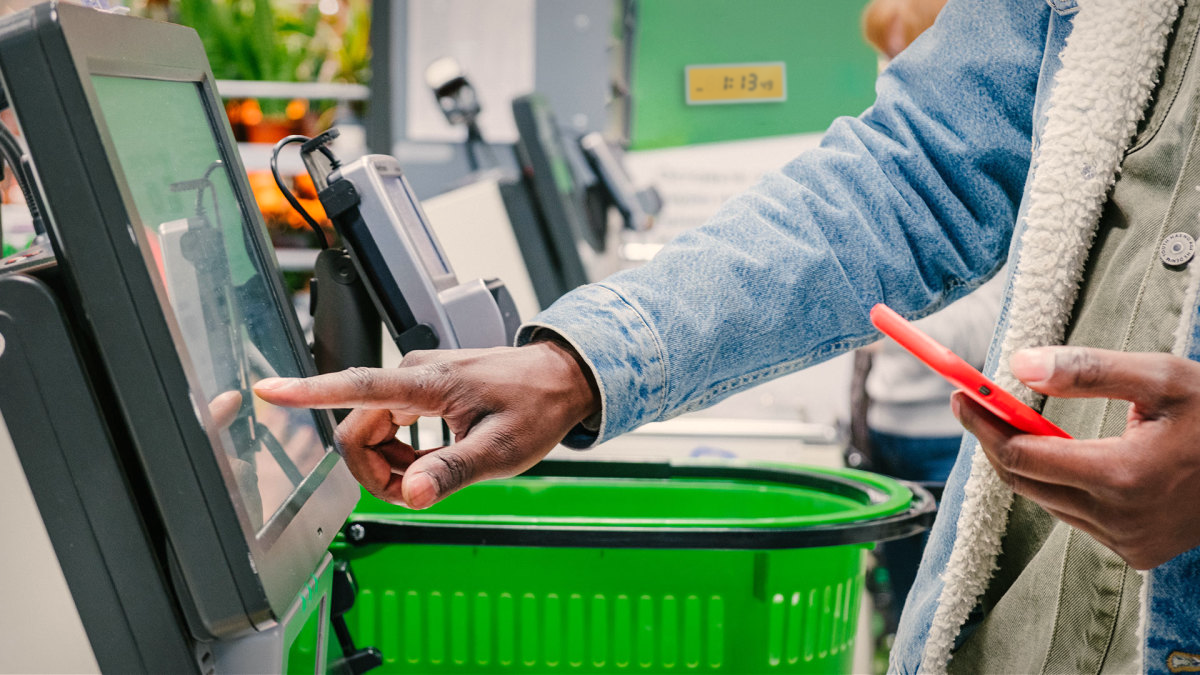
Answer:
1:13
